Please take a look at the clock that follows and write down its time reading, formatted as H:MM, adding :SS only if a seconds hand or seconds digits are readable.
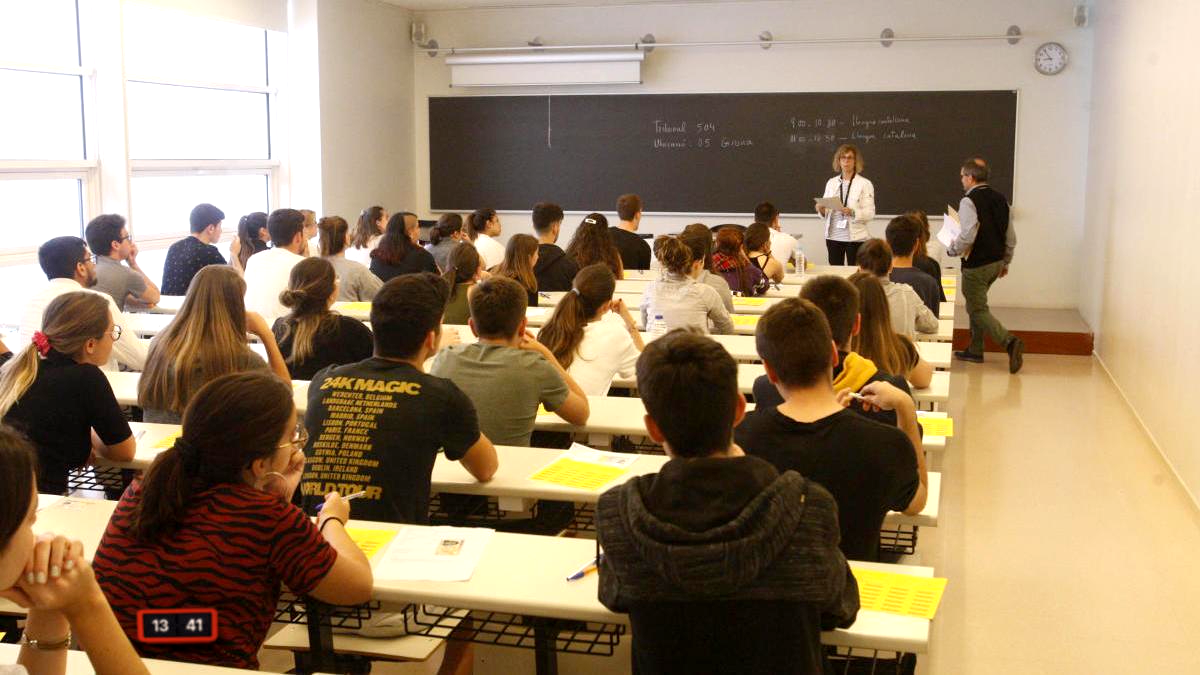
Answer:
13:41
